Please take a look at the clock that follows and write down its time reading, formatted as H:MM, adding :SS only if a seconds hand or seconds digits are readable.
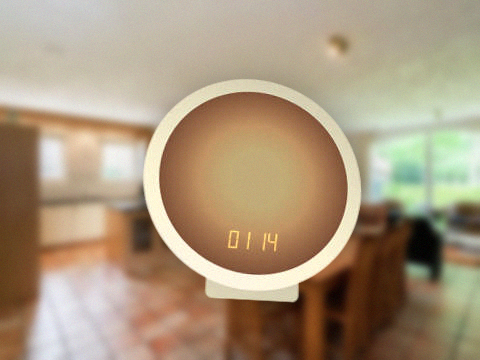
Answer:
1:14
